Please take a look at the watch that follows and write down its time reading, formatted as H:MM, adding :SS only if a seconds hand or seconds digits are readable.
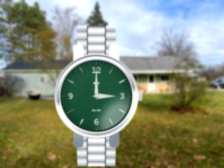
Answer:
3:00
